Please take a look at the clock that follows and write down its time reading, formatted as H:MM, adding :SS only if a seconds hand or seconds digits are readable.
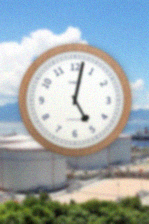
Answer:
5:02
